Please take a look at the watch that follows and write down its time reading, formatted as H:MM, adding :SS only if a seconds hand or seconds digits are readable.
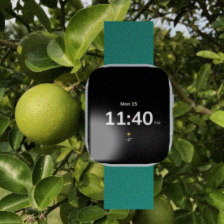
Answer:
11:40
